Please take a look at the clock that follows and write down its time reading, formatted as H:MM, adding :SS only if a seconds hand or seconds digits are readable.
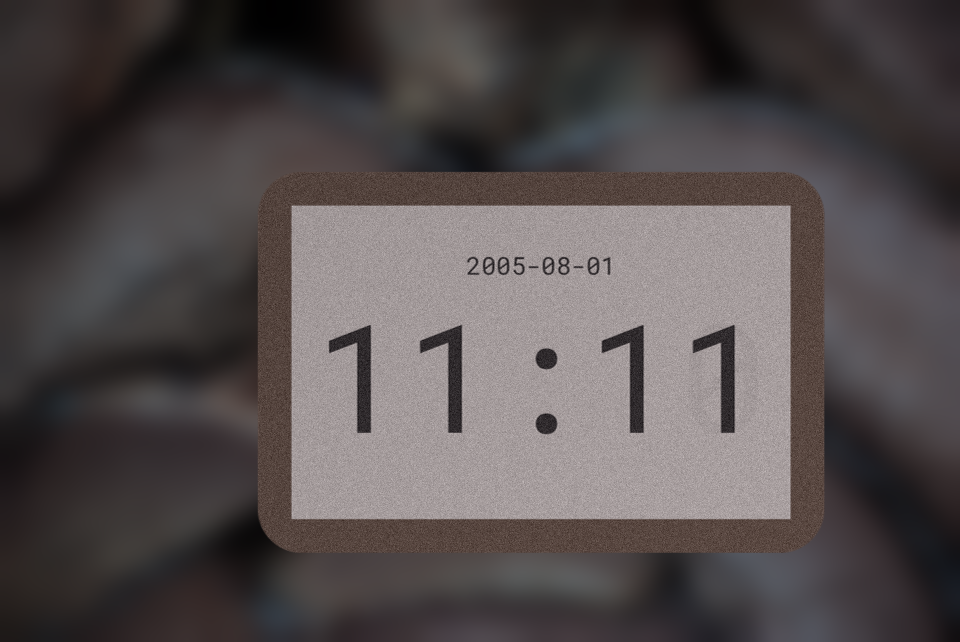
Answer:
11:11
